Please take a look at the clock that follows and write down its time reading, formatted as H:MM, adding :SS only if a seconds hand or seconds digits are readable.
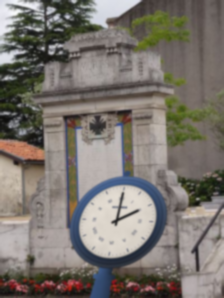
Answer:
2:00
